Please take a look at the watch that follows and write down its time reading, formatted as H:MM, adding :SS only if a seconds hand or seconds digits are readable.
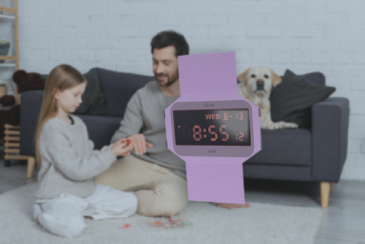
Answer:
8:55:12
